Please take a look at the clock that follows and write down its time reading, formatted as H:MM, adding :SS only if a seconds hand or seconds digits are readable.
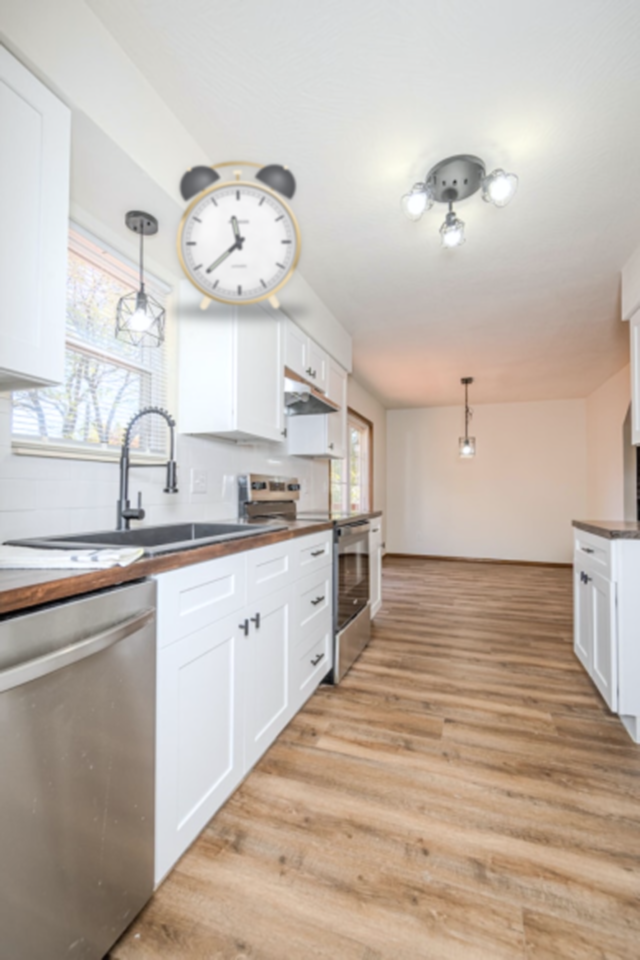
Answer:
11:38
